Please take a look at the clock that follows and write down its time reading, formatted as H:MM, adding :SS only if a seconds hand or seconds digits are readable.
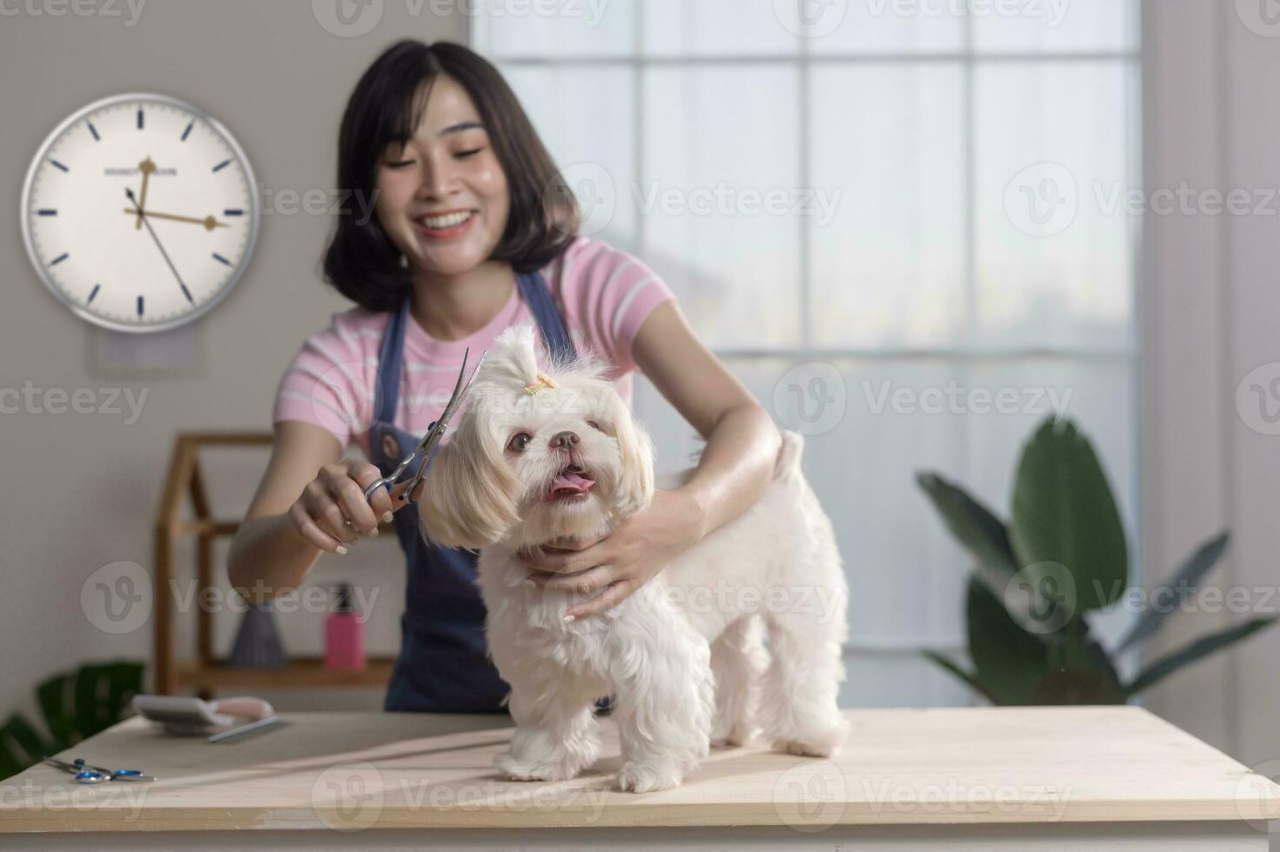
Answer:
12:16:25
